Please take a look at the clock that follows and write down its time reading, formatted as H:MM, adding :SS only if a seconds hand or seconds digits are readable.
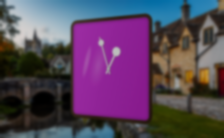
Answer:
12:57
